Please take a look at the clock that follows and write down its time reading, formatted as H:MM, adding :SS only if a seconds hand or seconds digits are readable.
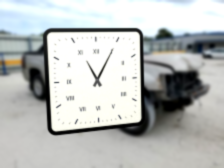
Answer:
11:05
